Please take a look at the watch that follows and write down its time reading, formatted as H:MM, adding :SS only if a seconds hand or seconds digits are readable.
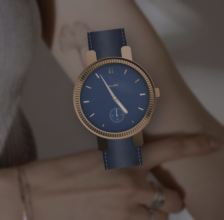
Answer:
4:56
